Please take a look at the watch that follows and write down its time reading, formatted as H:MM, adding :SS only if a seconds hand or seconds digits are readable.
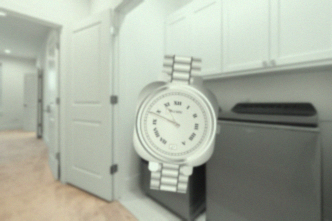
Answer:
10:48
